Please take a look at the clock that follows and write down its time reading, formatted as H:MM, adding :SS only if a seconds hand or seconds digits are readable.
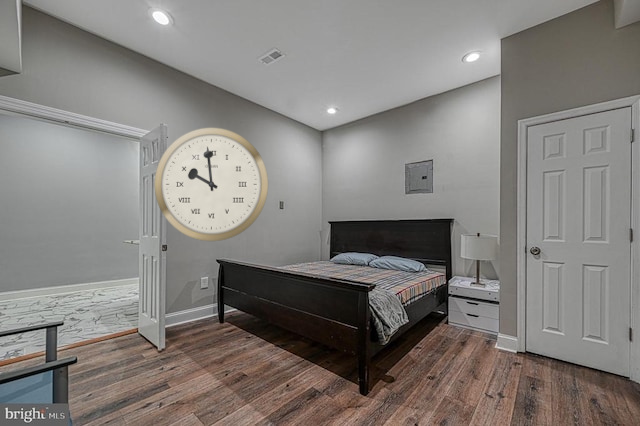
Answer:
9:59
